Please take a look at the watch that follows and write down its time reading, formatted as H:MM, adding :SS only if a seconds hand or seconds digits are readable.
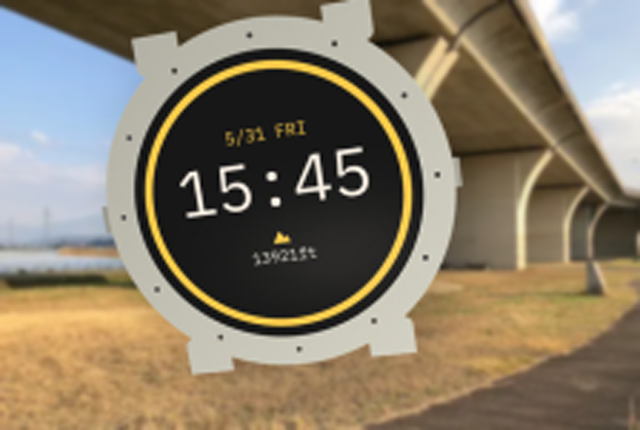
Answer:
15:45
